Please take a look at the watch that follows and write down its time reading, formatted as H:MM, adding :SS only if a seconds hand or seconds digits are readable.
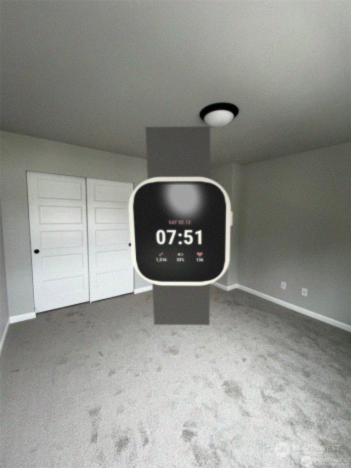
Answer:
7:51
